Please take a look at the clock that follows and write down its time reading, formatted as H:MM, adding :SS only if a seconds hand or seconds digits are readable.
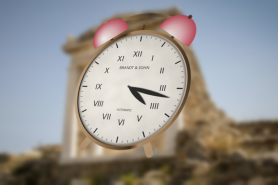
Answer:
4:17
